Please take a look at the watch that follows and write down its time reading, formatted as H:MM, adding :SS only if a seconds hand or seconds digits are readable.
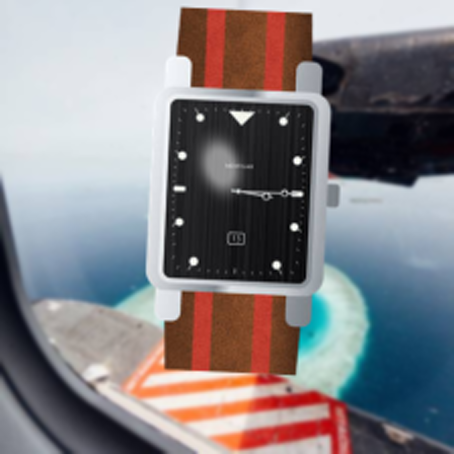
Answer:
3:15
